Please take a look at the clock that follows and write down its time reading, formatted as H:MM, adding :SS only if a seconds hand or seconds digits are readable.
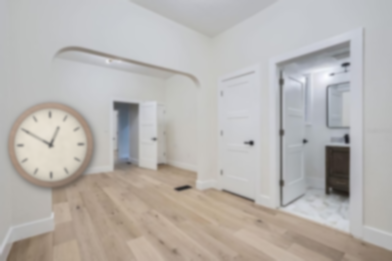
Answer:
12:50
